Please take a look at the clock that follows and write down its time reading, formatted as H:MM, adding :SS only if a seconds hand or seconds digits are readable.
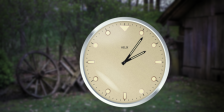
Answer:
2:06
